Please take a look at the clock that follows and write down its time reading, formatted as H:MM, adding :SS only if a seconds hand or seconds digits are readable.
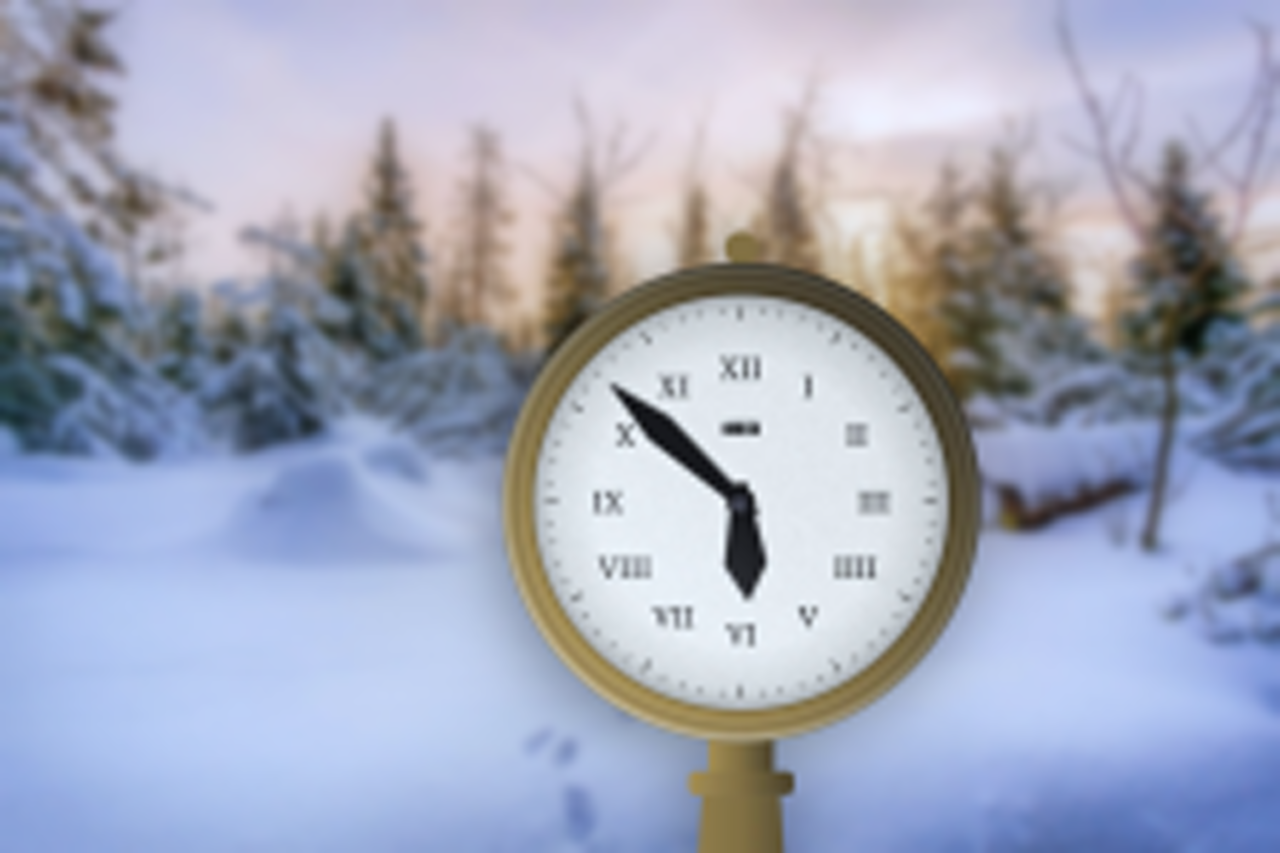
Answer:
5:52
